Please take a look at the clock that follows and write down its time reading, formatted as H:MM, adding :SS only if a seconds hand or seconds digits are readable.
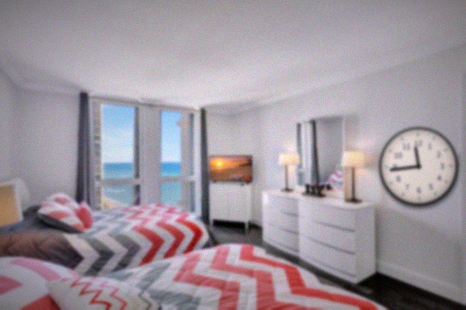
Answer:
11:44
